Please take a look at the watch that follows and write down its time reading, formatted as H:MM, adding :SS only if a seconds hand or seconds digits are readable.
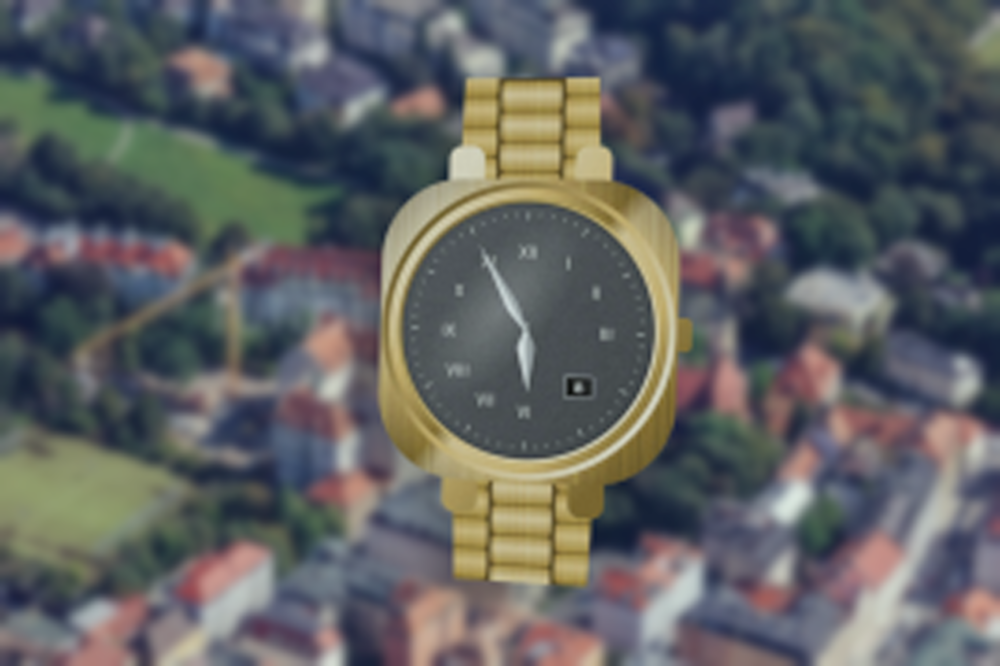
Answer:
5:55
